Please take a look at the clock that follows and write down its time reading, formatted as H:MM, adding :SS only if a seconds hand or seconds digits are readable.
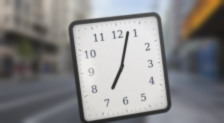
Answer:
7:03
